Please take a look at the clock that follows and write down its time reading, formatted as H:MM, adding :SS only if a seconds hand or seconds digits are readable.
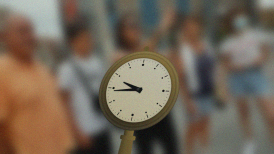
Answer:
9:44
